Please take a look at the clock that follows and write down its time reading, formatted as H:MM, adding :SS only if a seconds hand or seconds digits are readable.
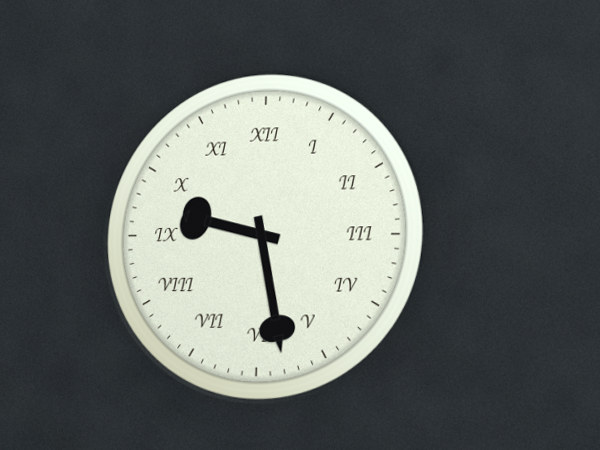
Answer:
9:28
